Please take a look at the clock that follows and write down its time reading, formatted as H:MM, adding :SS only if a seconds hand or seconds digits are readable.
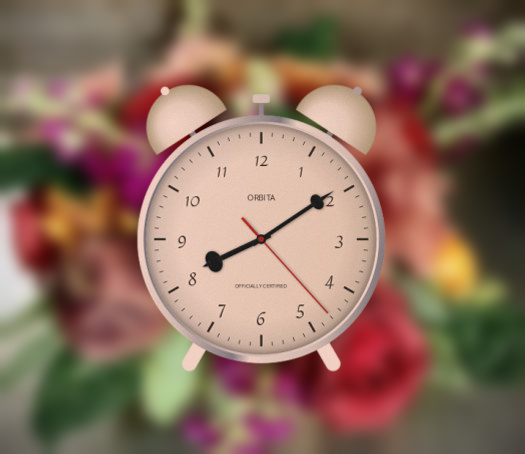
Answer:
8:09:23
